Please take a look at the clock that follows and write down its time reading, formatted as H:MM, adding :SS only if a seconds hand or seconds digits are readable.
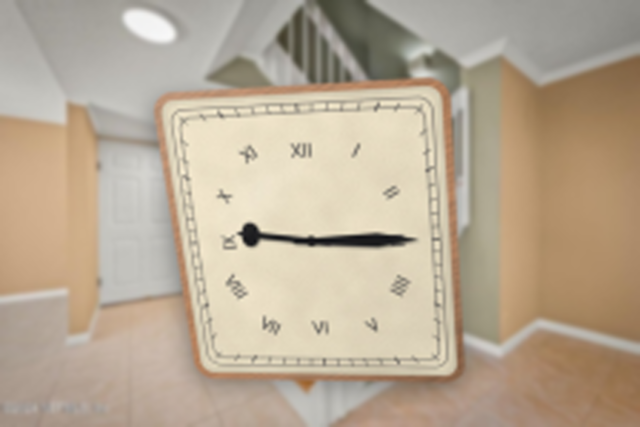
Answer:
9:15
